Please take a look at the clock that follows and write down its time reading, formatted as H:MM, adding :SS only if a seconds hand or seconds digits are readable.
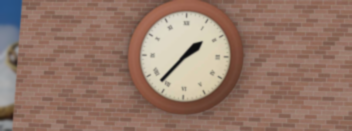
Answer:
1:37
